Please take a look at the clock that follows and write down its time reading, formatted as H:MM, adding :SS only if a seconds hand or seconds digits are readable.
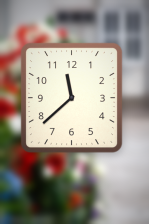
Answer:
11:38
